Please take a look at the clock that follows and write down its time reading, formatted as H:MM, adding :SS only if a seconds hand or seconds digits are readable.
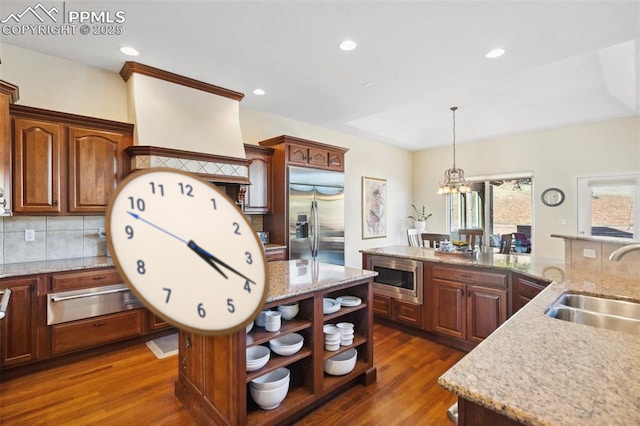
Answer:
4:18:48
